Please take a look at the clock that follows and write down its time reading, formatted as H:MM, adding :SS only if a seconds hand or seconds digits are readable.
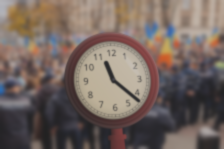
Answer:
11:22
